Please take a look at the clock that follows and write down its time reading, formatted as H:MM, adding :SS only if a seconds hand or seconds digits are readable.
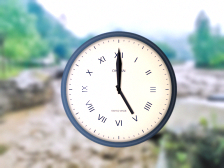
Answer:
5:00
